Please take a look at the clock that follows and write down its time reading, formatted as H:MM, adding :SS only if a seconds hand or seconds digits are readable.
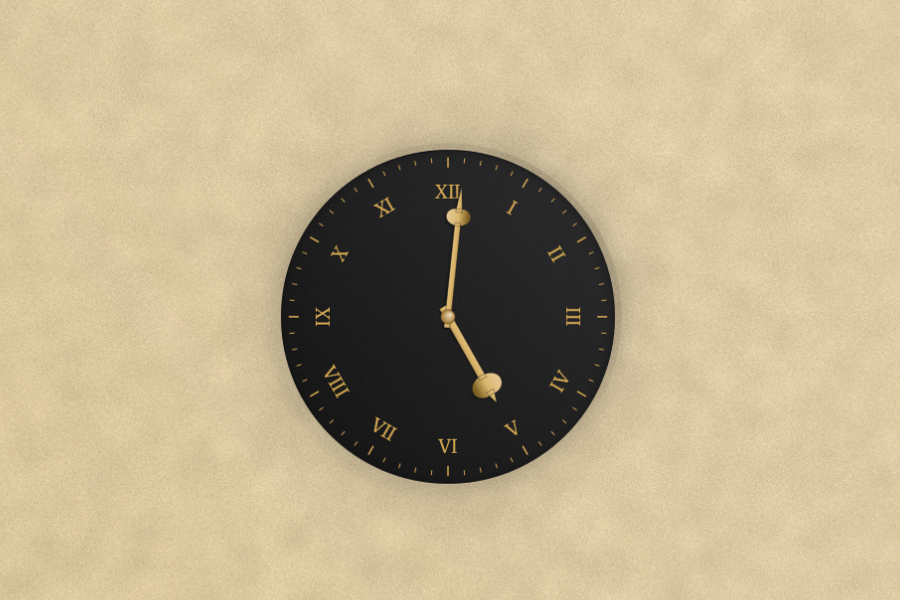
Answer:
5:01
